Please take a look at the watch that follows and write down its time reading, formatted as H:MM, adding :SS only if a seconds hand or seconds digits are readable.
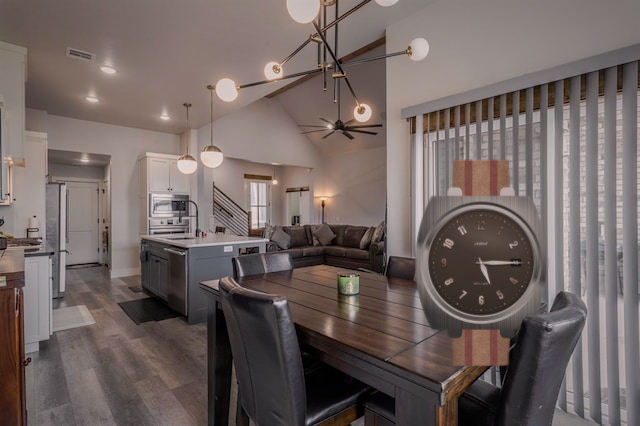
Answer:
5:15
